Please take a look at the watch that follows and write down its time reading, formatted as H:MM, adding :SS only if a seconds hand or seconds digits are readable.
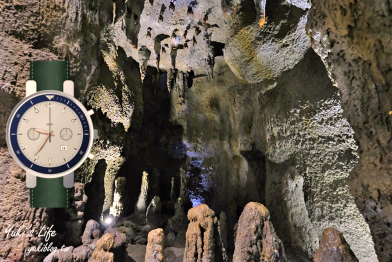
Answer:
9:36
